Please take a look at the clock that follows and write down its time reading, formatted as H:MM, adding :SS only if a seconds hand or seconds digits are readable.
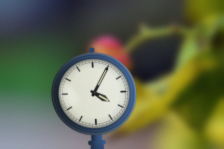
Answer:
4:05
